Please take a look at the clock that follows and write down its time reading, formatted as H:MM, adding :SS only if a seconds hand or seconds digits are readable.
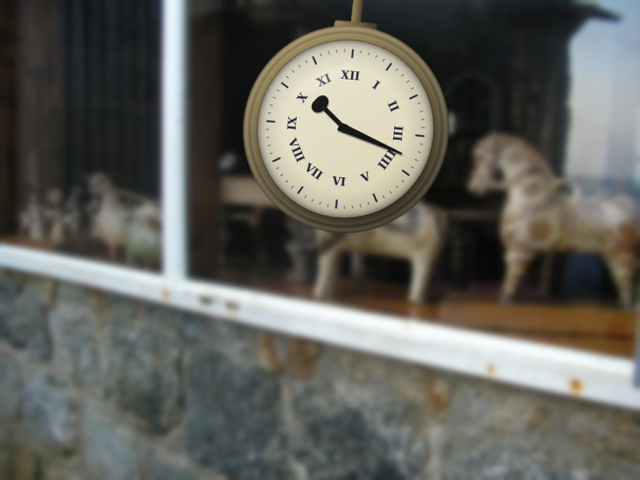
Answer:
10:18
